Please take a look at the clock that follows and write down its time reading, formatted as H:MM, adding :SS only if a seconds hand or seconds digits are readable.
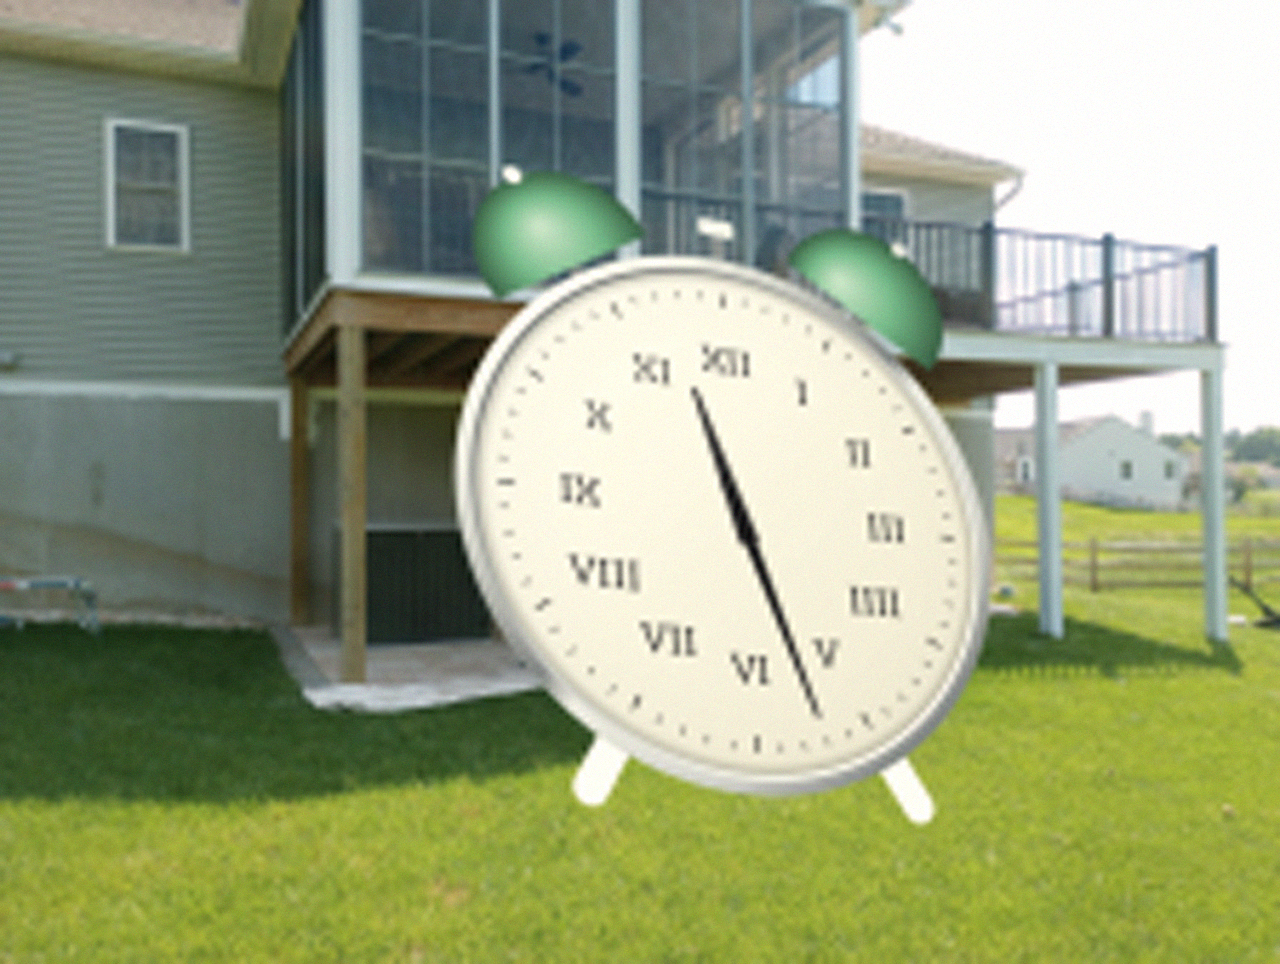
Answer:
11:27
